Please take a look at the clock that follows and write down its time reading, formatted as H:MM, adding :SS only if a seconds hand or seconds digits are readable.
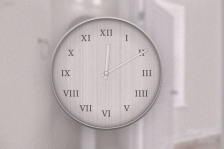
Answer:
12:10
